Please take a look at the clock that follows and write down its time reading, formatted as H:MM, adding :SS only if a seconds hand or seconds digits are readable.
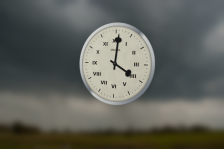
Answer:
4:01
